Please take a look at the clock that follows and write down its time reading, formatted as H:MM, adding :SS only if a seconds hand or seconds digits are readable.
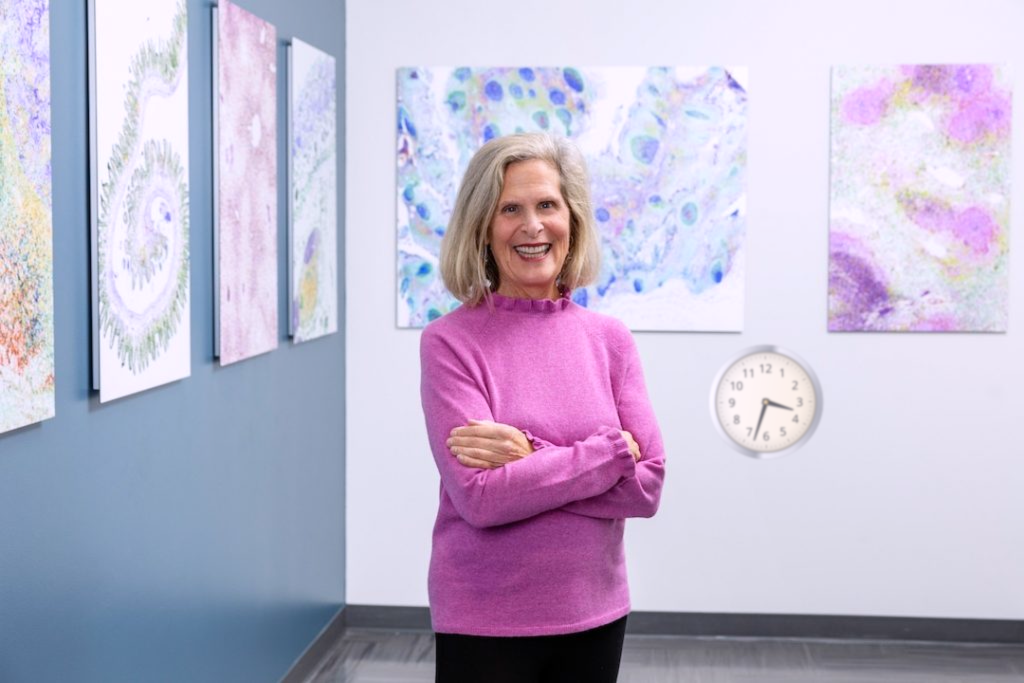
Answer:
3:33
